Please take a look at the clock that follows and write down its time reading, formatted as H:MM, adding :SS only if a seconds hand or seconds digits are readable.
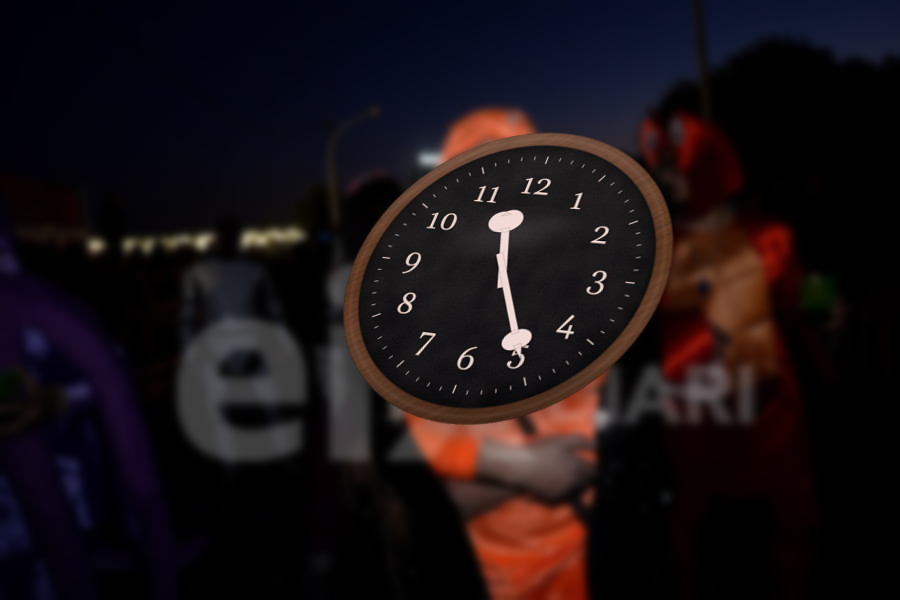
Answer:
11:25
